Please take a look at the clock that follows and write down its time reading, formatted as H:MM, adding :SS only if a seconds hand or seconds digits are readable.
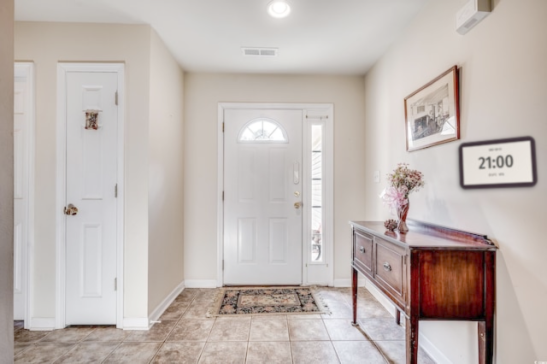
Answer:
21:00
